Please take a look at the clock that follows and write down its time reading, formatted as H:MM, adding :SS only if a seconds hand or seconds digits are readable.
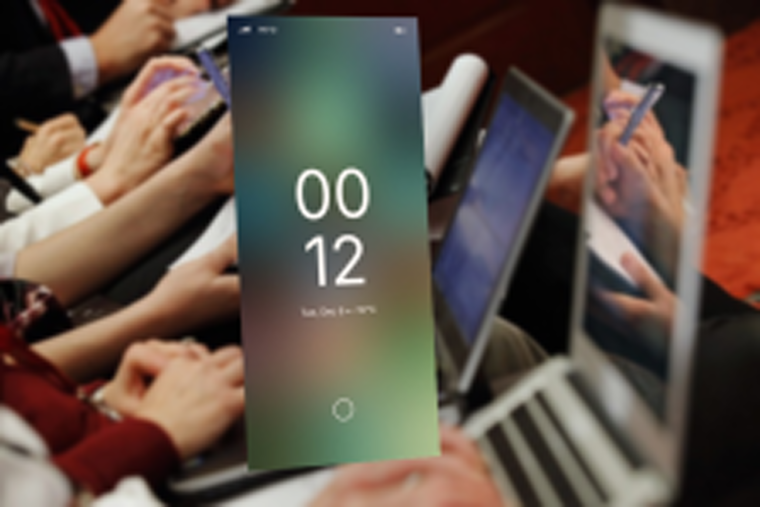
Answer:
0:12
